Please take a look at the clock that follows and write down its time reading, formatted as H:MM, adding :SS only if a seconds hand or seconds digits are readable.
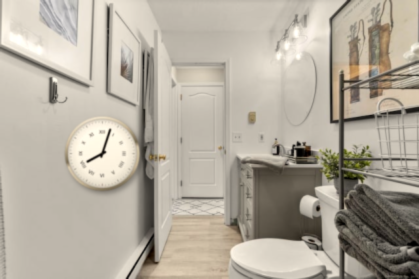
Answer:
8:03
